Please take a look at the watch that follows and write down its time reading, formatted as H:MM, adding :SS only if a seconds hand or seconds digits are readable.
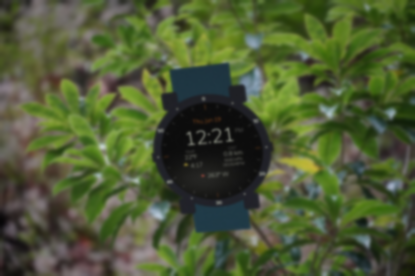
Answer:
12:21
